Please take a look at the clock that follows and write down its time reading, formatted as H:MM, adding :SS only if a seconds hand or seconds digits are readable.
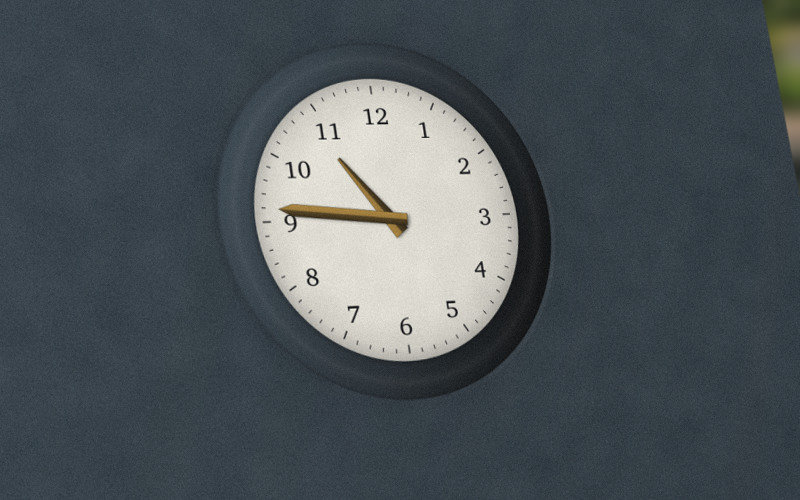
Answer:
10:46
